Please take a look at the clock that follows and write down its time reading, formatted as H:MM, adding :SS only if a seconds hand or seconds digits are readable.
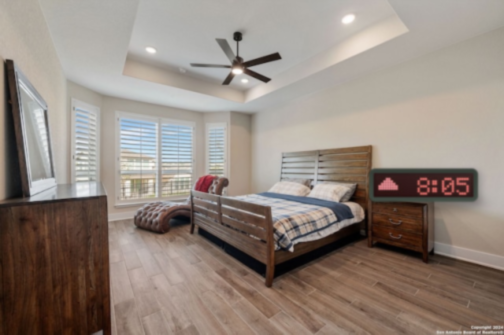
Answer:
8:05
